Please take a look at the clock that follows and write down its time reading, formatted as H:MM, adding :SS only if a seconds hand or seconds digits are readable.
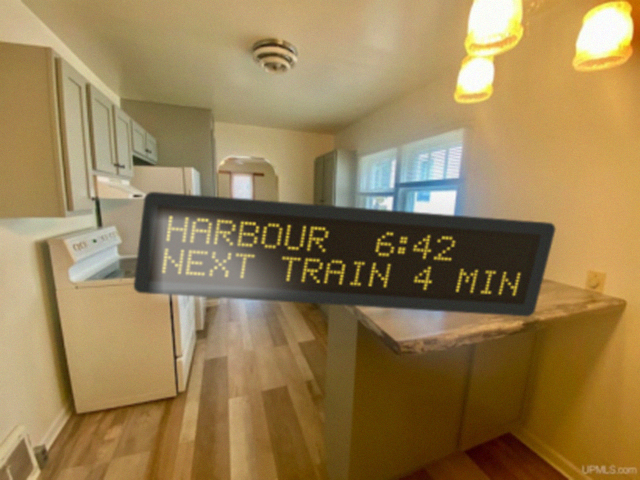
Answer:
6:42
